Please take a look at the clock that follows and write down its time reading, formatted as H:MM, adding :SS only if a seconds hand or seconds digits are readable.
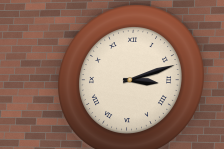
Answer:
3:12
